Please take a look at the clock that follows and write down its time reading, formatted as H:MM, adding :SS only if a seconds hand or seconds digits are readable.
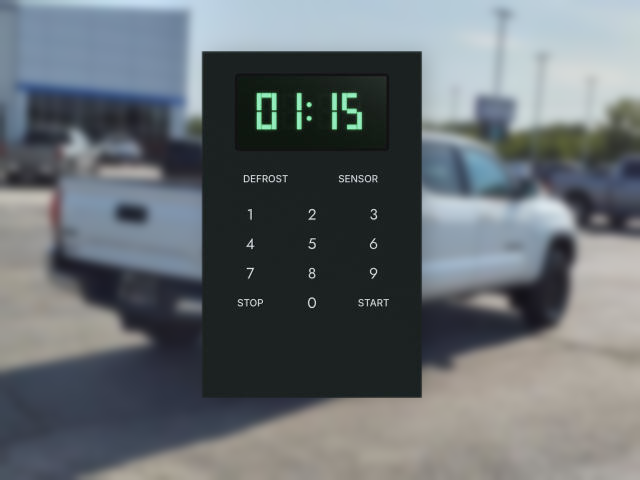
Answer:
1:15
